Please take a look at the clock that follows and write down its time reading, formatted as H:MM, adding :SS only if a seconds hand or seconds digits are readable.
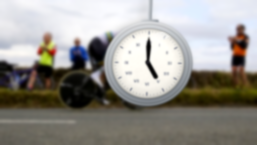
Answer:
5:00
